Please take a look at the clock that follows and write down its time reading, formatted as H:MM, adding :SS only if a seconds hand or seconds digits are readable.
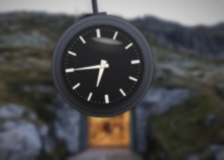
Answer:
6:45
